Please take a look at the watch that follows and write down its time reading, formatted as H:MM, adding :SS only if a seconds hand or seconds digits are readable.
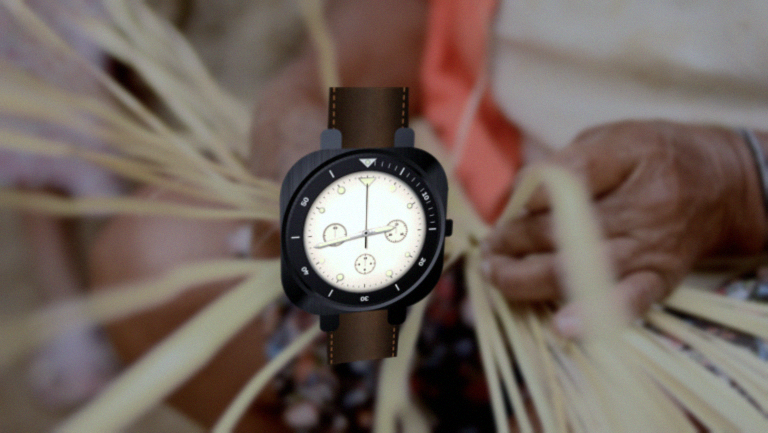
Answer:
2:43
